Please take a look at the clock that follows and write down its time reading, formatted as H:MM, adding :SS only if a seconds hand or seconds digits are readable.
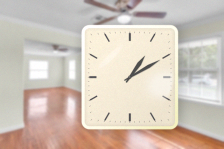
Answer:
1:10
